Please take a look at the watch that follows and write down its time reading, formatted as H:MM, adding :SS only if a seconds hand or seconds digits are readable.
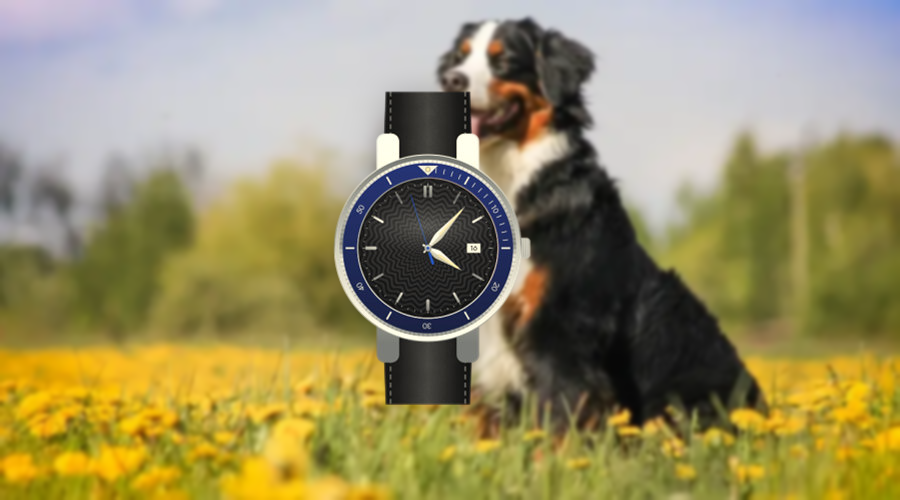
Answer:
4:06:57
